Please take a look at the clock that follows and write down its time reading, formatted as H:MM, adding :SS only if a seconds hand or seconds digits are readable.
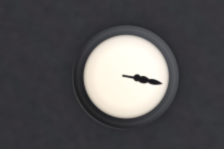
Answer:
3:17
